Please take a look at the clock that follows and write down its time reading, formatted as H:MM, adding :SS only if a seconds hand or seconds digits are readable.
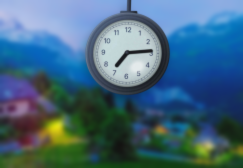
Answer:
7:14
